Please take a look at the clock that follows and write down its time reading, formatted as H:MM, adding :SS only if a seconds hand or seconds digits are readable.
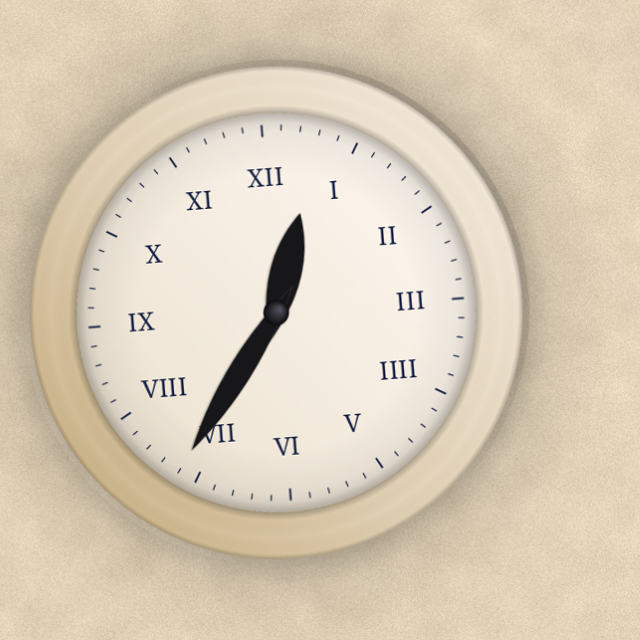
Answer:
12:36
